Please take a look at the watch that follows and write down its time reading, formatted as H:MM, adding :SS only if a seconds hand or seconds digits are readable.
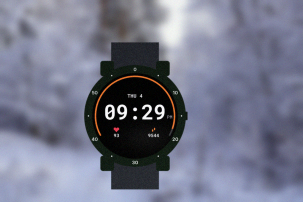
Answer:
9:29
